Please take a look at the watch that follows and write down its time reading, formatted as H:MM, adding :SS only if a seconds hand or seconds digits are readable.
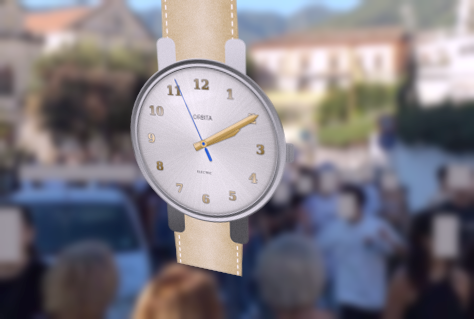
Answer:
2:09:56
